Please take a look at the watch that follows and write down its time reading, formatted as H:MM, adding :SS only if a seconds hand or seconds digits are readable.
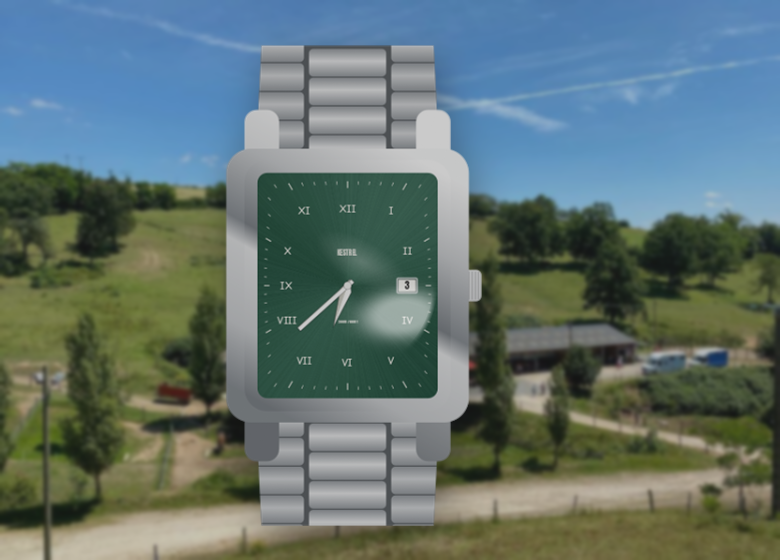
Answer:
6:38
